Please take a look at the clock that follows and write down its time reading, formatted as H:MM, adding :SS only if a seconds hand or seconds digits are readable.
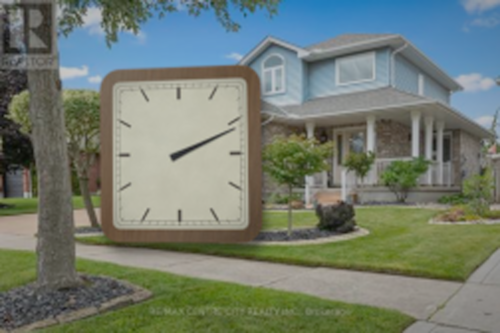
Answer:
2:11
